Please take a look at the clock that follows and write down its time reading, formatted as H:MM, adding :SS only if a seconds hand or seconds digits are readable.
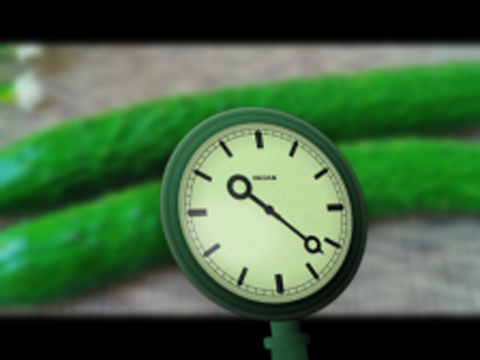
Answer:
10:22
